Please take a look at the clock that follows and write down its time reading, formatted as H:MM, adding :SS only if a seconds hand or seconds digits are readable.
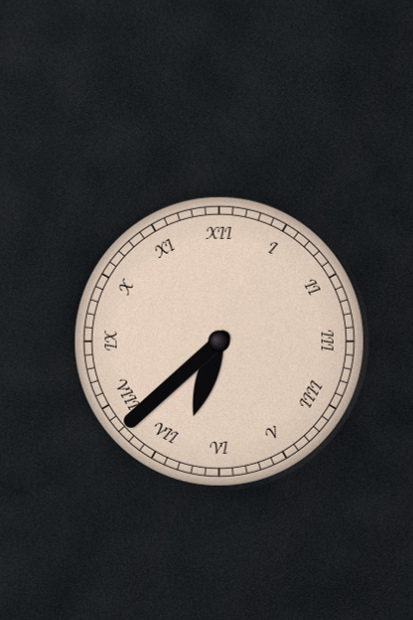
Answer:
6:38
